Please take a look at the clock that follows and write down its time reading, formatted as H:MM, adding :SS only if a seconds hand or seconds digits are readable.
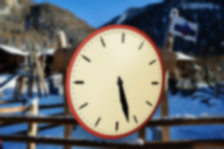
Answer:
5:27
